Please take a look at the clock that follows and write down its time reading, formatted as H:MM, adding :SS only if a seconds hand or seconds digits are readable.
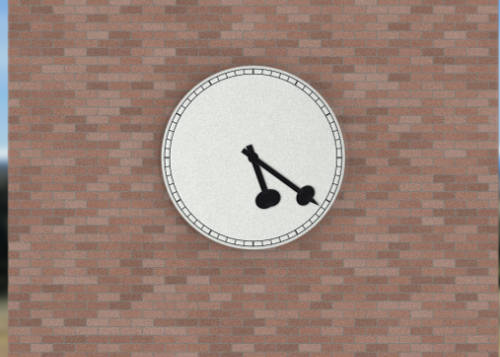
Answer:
5:21
